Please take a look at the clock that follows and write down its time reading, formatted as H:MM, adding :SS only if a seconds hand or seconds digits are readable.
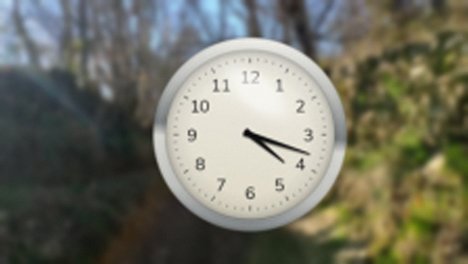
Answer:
4:18
